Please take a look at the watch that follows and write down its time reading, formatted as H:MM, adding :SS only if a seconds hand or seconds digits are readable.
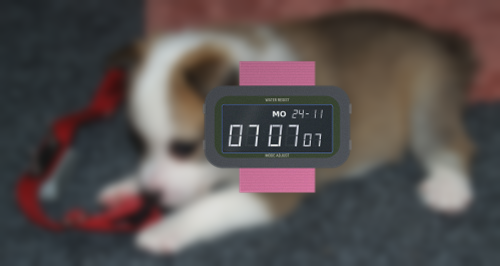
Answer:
7:07:07
